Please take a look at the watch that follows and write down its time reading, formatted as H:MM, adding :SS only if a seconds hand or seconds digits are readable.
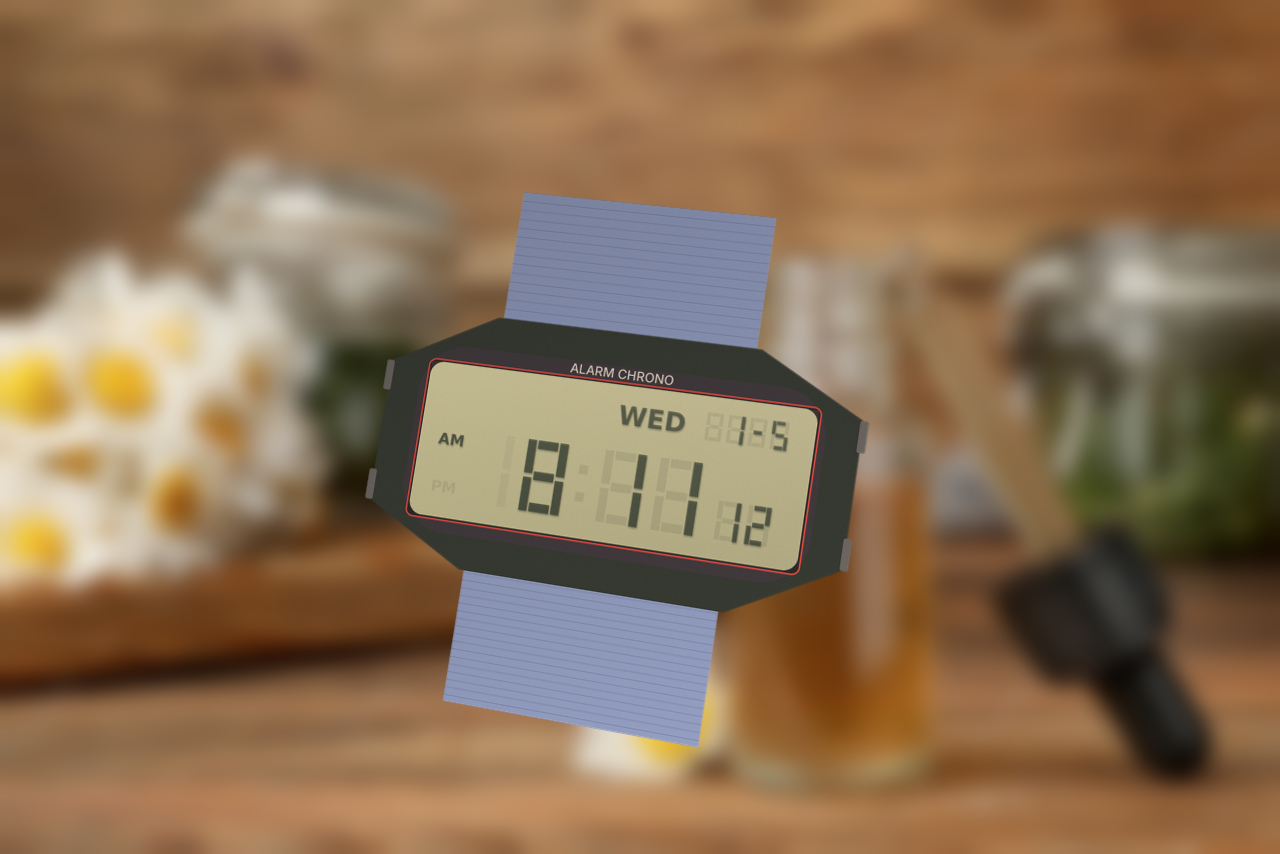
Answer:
8:11:12
